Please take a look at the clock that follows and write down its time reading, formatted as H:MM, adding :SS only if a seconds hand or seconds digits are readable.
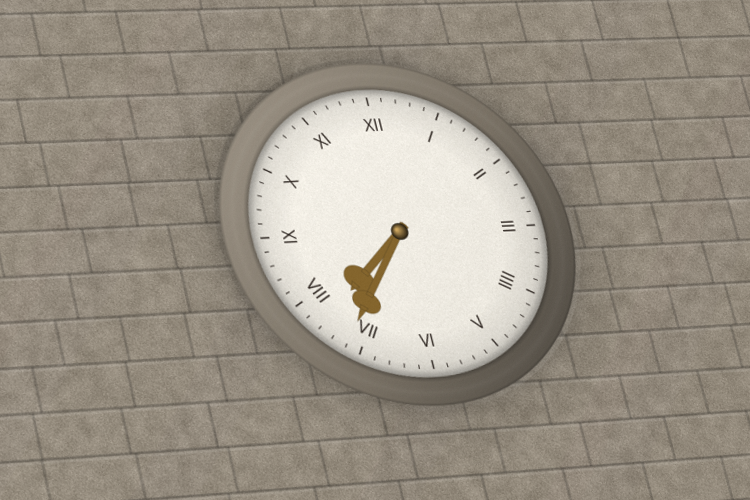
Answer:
7:36
